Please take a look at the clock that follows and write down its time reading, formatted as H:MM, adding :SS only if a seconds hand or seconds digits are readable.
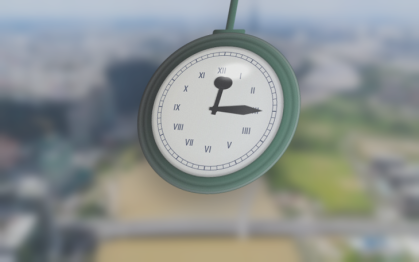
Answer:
12:15
